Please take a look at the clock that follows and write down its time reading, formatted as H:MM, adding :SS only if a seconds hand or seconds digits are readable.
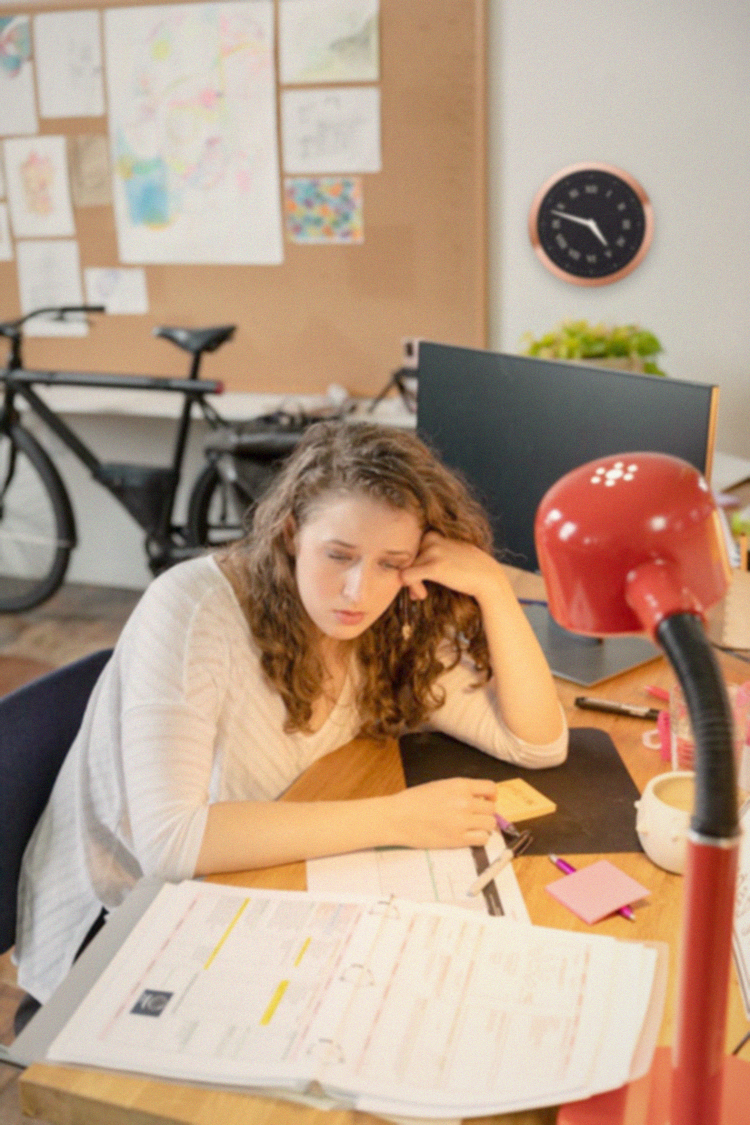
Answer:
4:48
